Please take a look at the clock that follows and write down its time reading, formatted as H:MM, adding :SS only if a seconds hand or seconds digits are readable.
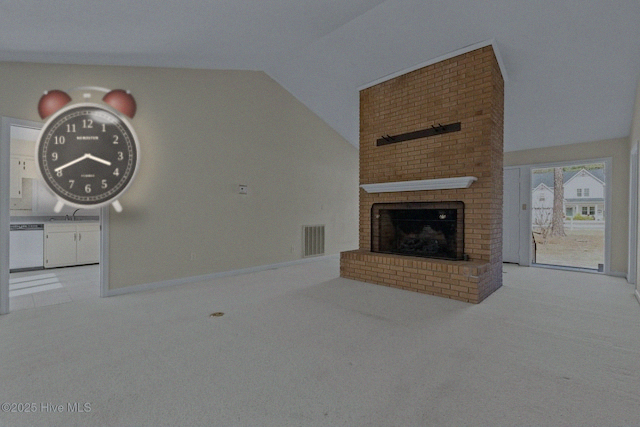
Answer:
3:41
